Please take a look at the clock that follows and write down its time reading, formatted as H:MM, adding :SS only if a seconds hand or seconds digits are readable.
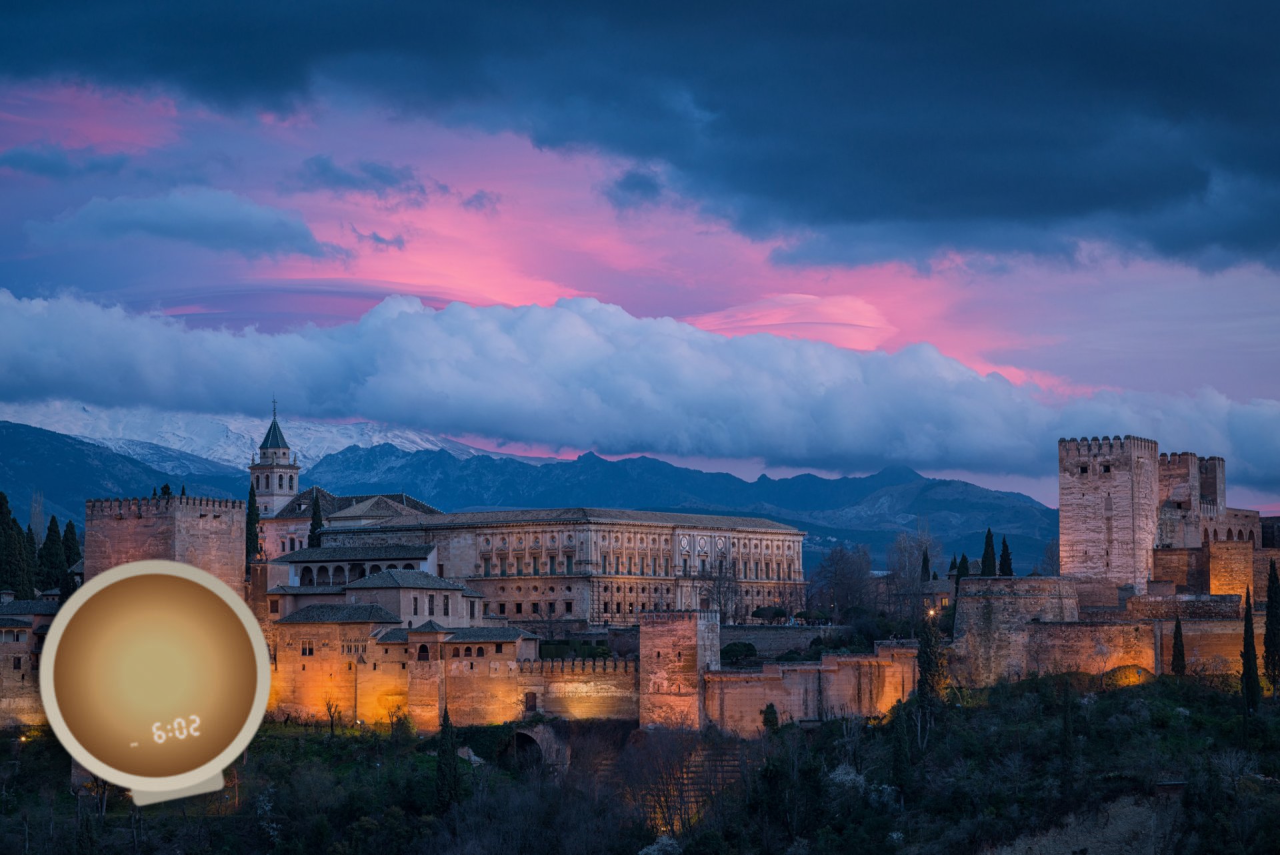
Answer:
6:02
